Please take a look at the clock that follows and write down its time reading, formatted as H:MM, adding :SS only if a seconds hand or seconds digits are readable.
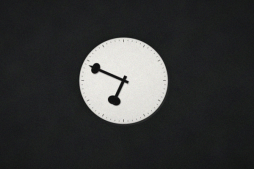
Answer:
6:49
